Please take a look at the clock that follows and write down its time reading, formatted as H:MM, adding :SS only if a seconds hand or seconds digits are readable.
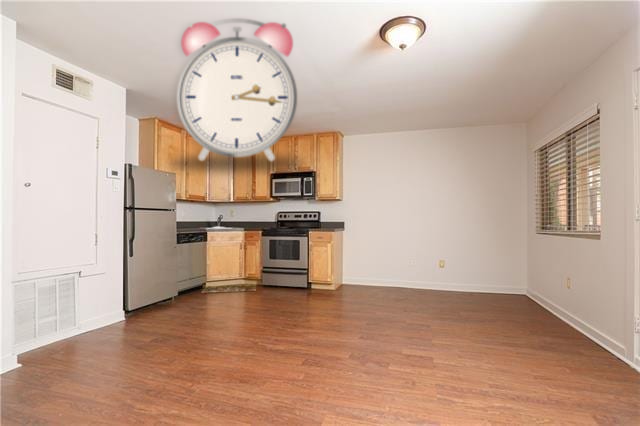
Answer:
2:16
